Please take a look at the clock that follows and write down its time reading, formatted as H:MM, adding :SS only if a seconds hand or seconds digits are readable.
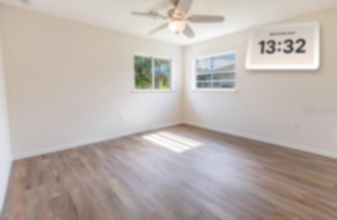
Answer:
13:32
